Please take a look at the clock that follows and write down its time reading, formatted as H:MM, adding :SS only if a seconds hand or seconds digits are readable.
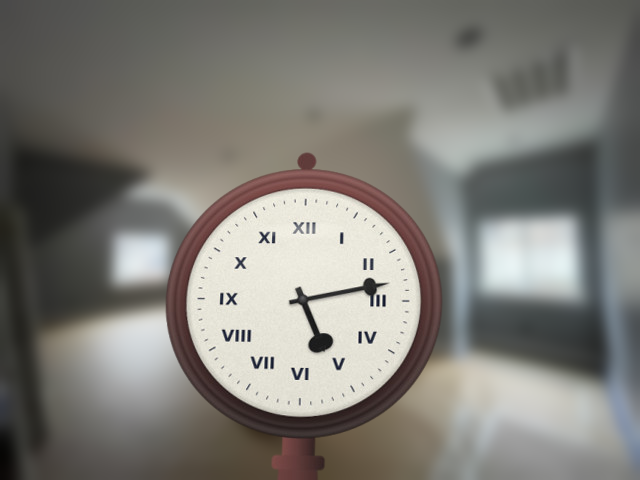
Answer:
5:13
